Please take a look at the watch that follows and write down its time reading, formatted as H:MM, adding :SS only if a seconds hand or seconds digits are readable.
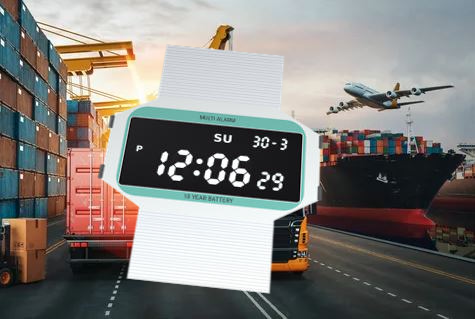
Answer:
12:06:29
